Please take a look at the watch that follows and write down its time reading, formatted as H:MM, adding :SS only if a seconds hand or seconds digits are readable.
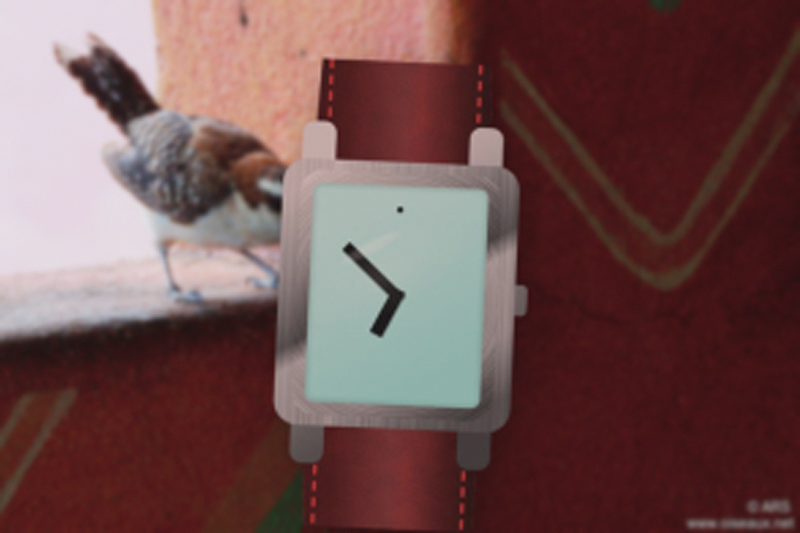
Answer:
6:52
